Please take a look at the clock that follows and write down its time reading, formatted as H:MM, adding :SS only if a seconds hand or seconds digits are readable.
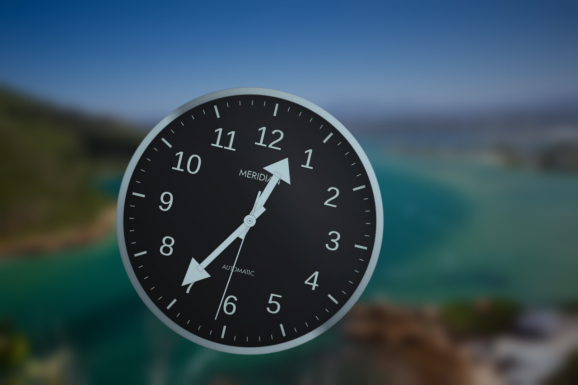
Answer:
12:35:31
